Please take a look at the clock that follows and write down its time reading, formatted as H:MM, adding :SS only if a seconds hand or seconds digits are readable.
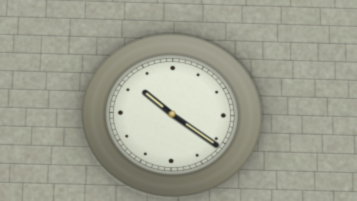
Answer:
10:21
